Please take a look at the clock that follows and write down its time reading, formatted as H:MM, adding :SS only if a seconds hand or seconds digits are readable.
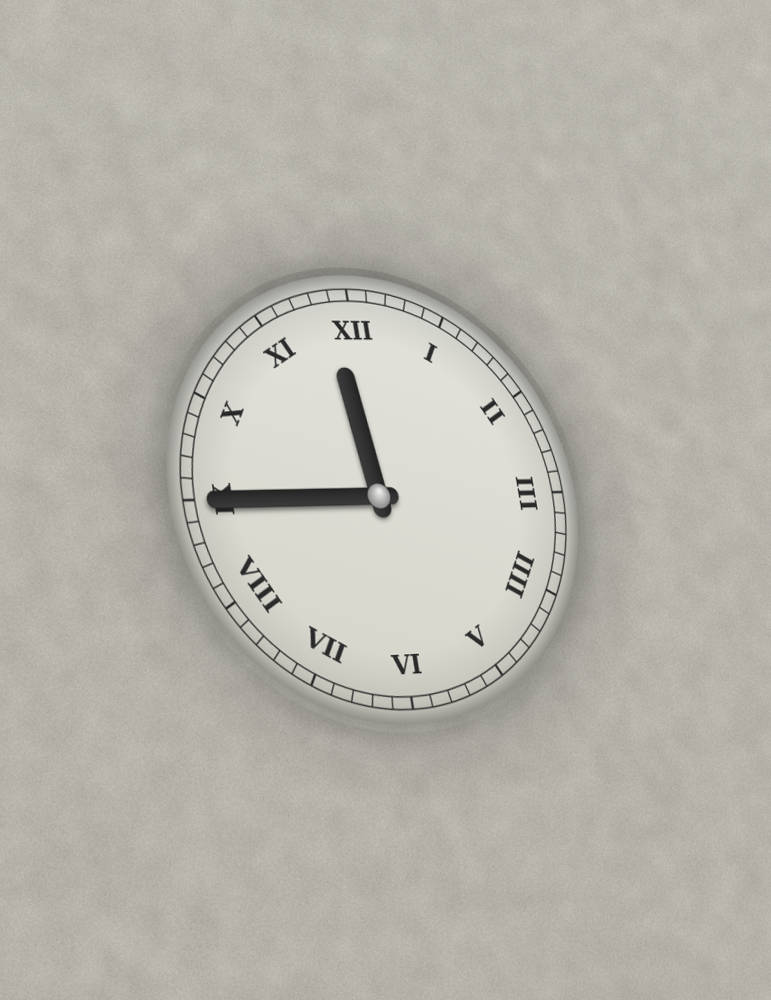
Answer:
11:45
